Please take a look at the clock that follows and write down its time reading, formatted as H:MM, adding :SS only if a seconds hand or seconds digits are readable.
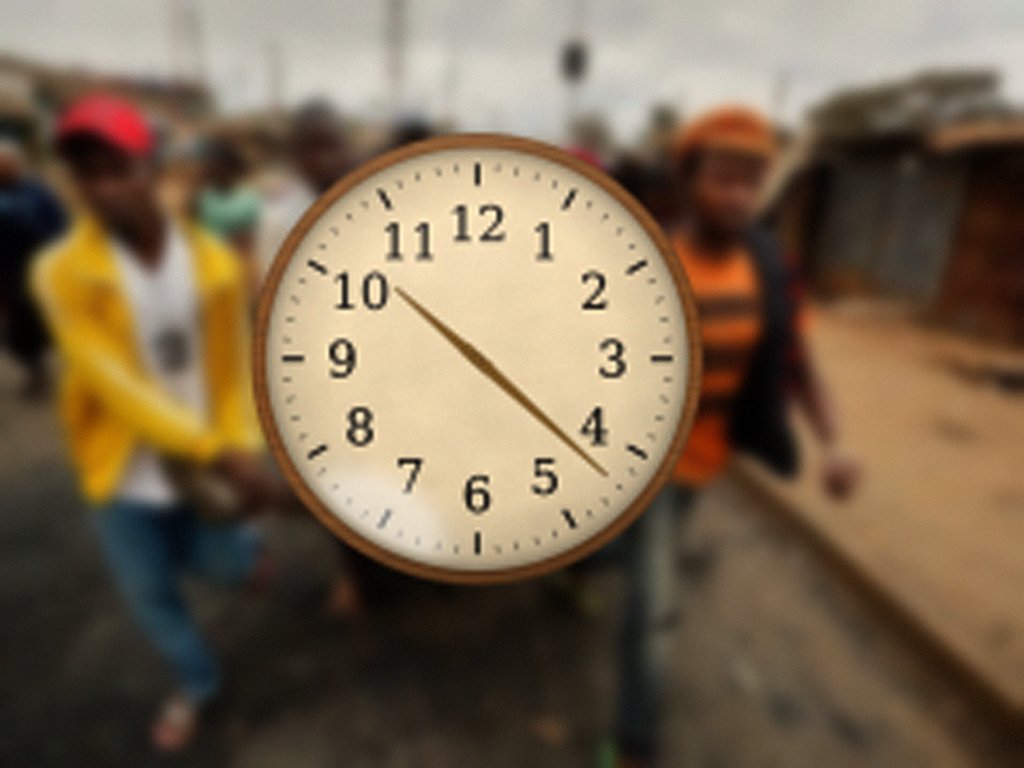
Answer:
10:22
